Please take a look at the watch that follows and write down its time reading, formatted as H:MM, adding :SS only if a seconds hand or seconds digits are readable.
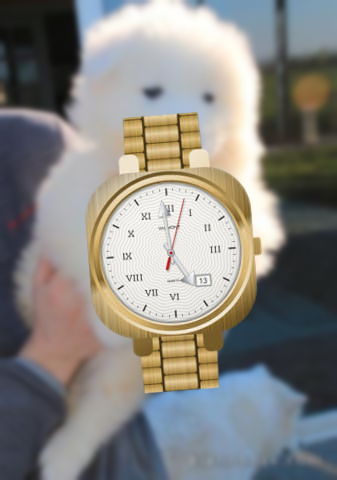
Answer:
4:59:03
